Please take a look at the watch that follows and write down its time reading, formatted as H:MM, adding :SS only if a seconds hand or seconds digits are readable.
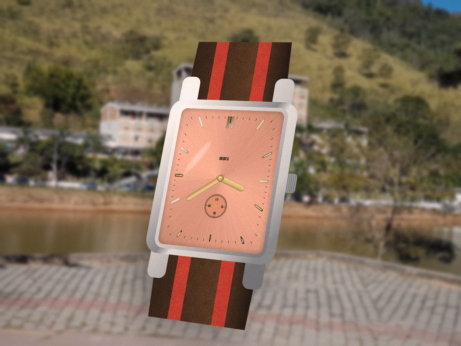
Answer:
3:39
